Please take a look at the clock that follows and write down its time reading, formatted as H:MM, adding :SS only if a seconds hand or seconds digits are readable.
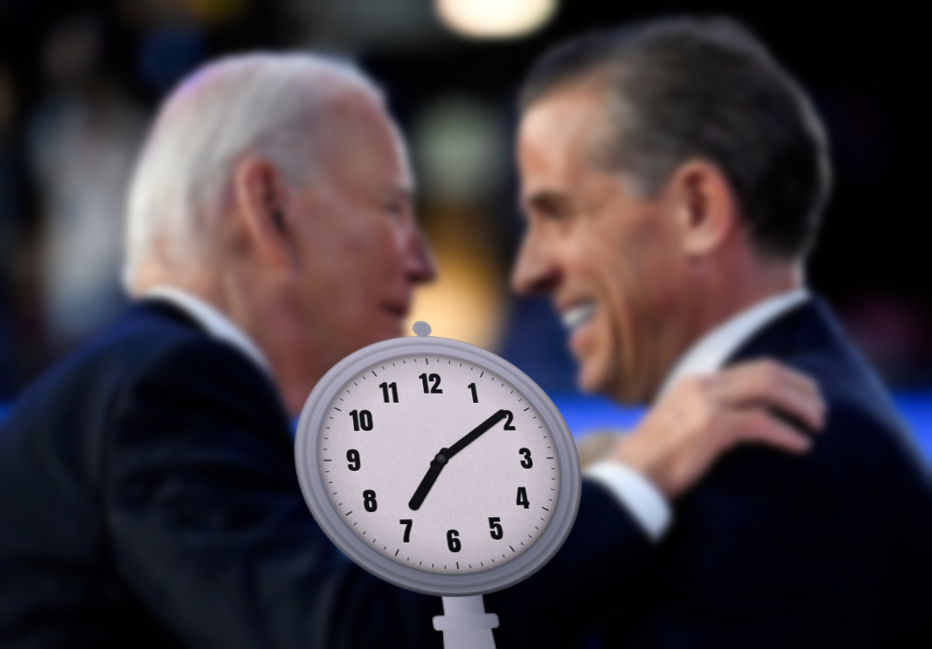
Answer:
7:09
